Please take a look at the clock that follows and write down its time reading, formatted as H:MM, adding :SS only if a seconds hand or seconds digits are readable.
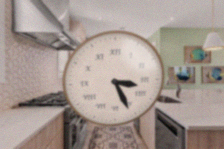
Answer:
3:26
